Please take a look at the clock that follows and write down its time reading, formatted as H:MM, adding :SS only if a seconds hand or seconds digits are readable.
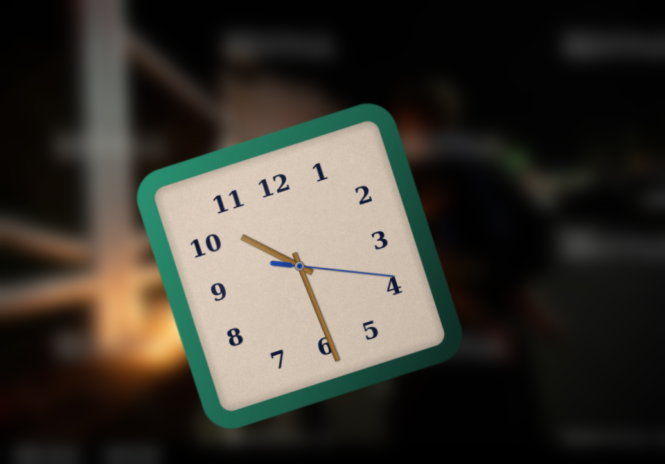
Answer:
10:29:19
